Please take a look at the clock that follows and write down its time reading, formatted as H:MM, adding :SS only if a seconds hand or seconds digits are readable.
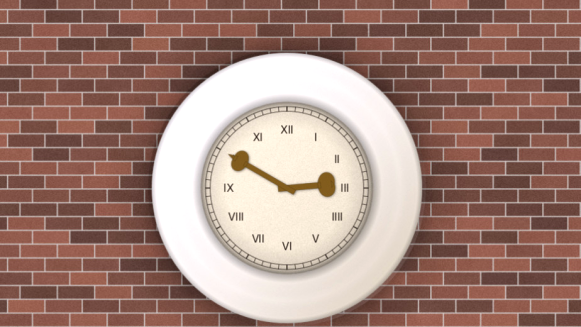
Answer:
2:50
